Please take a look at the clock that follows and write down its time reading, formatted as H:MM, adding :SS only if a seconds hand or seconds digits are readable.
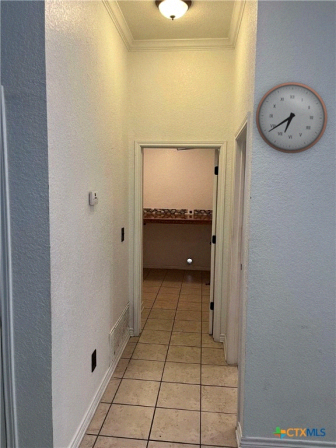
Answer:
6:39
